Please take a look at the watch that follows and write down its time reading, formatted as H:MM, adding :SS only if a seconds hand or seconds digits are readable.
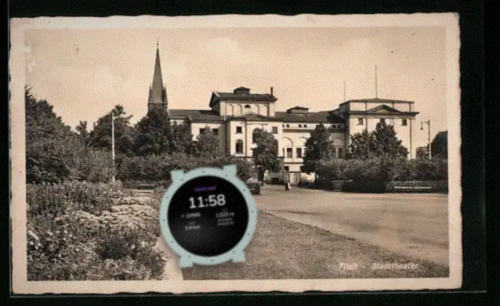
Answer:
11:58
